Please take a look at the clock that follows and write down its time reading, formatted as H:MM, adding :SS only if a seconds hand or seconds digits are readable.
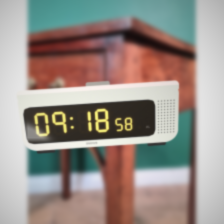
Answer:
9:18:58
